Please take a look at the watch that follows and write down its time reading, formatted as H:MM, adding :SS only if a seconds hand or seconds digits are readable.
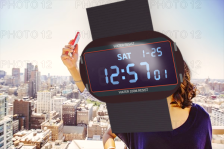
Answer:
12:57:01
